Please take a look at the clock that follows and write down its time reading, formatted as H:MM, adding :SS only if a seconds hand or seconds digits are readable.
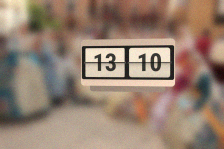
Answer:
13:10
